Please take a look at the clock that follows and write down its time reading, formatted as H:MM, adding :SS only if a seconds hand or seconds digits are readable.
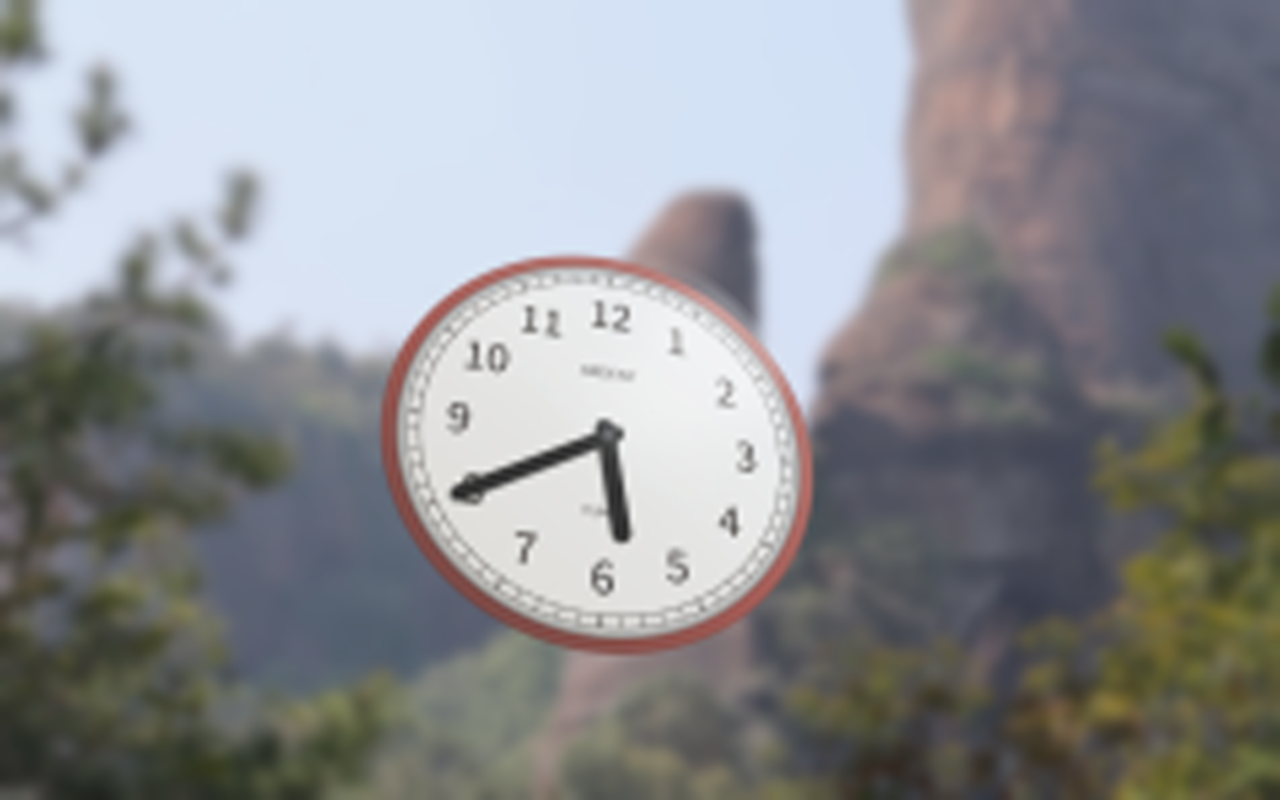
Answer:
5:40
